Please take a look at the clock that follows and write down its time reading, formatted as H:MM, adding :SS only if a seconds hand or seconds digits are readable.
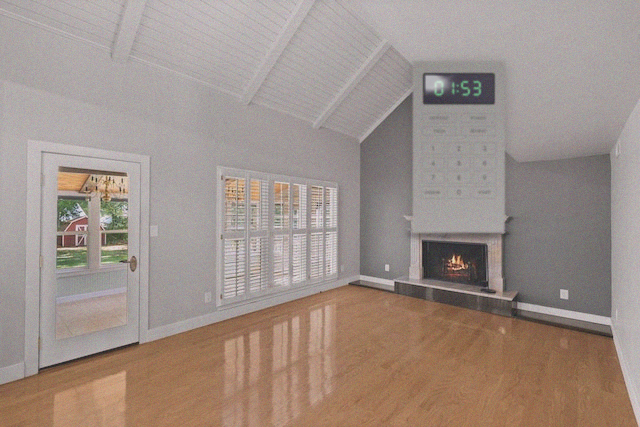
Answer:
1:53
